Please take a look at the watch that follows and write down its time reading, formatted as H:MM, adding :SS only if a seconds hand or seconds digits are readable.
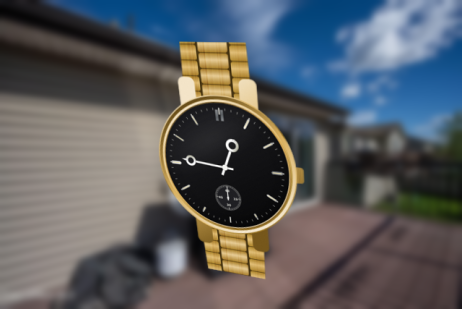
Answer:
12:46
